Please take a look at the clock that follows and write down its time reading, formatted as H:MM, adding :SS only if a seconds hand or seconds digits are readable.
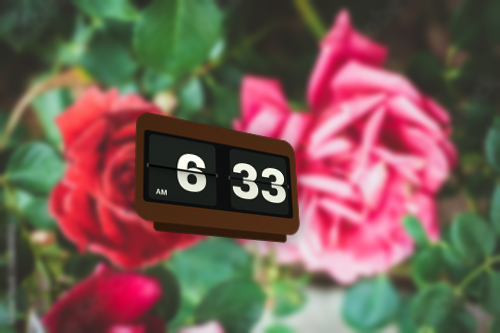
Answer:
6:33
